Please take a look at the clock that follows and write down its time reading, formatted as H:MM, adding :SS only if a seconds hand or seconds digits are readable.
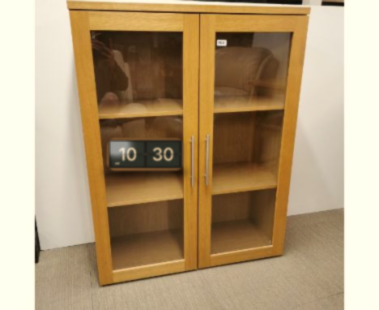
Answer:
10:30
